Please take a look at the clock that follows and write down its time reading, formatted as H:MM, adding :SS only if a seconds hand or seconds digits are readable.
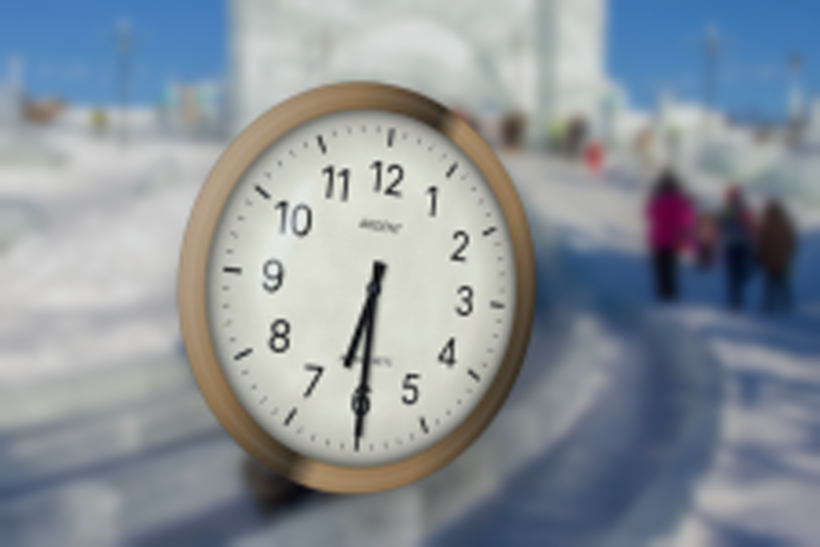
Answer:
6:30
